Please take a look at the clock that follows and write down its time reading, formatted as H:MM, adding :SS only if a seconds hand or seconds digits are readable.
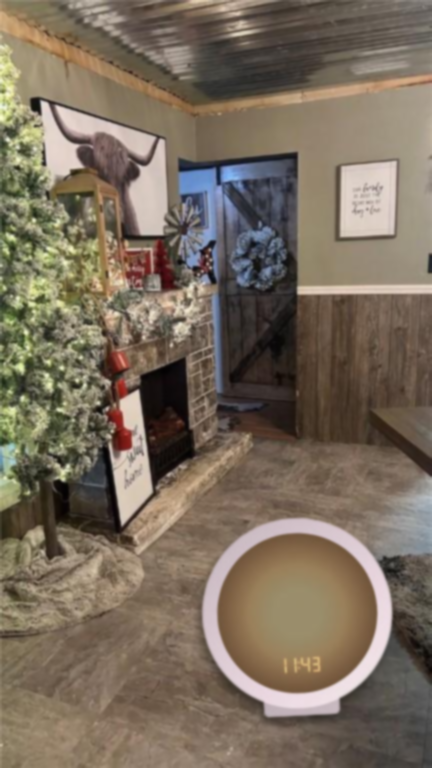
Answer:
11:43
